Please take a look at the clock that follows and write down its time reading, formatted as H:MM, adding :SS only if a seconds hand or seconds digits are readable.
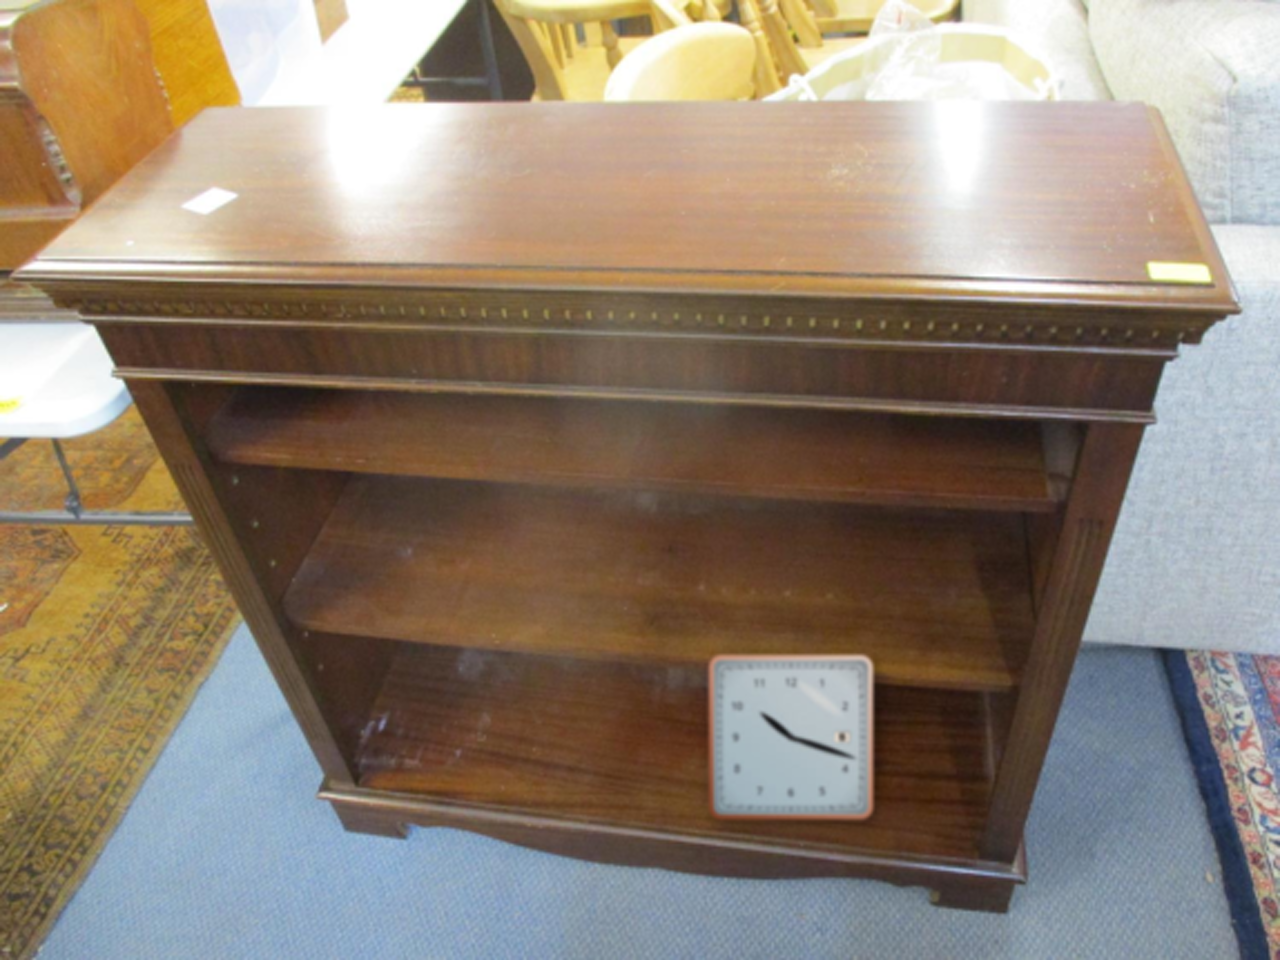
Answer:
10:18
